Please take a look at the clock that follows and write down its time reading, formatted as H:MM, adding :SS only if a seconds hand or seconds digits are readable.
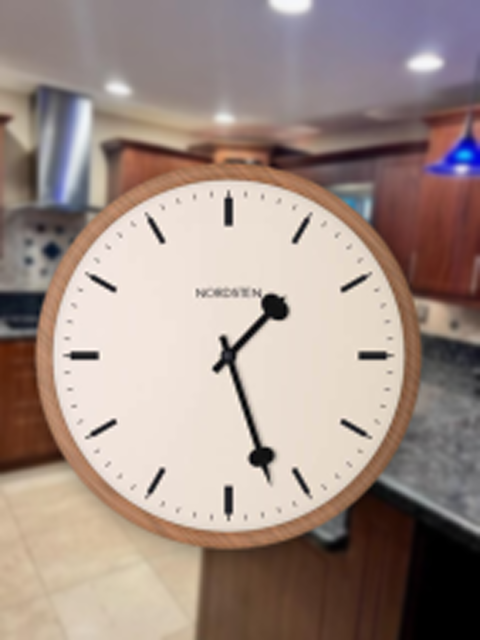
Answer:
1:27
